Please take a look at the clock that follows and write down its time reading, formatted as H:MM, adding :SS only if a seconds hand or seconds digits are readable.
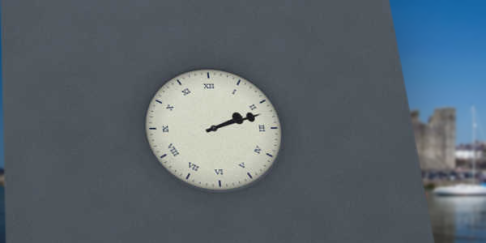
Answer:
2:12
